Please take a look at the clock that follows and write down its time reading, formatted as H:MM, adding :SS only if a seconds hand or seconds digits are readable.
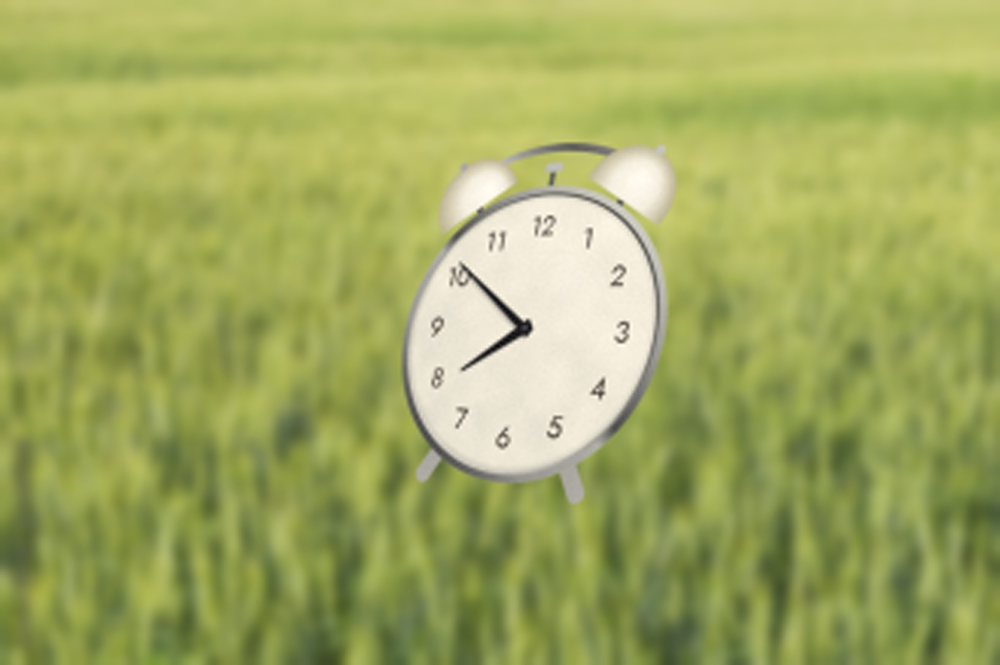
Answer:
7:51
